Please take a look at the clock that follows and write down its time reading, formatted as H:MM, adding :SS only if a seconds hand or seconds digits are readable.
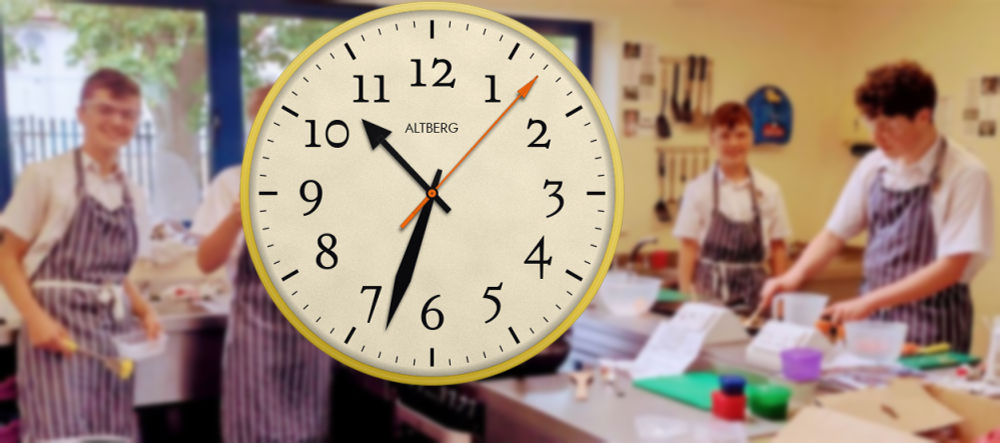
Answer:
10:33:07
